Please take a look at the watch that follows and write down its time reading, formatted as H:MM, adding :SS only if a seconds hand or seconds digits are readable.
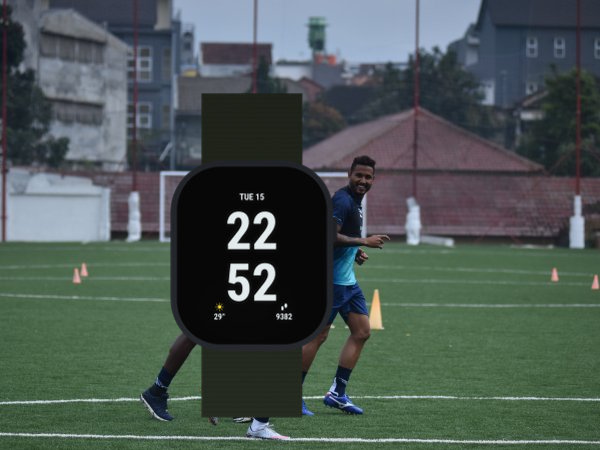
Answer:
22:52
